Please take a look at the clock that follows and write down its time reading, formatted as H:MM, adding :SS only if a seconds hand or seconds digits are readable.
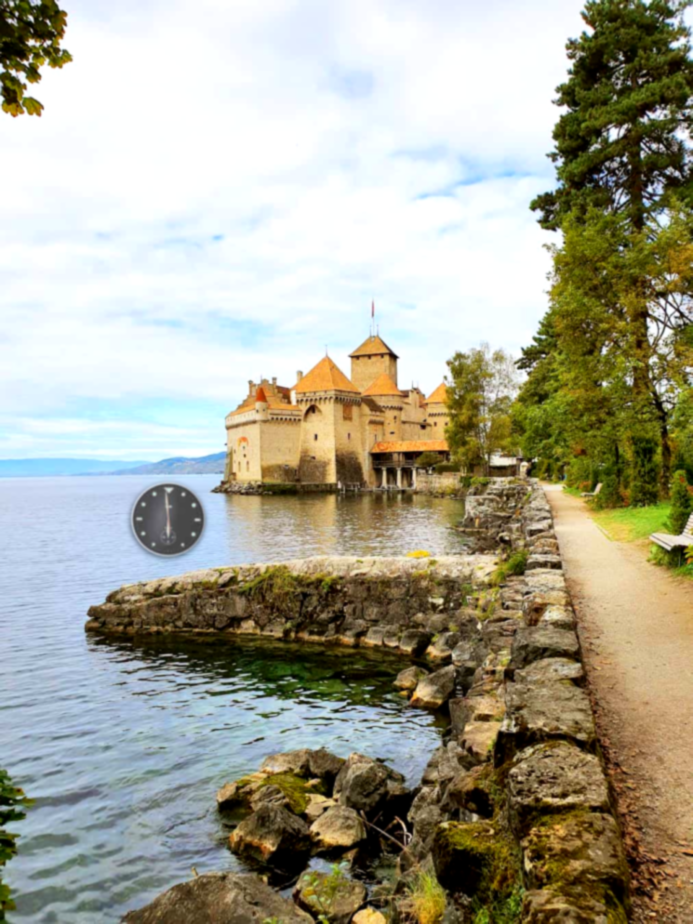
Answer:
5:59
